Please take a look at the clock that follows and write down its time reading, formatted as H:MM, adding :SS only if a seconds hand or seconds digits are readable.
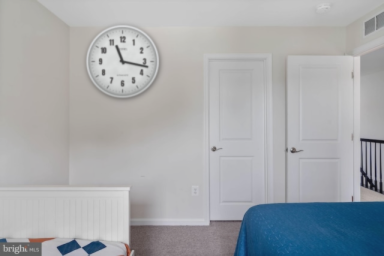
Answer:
11:17
